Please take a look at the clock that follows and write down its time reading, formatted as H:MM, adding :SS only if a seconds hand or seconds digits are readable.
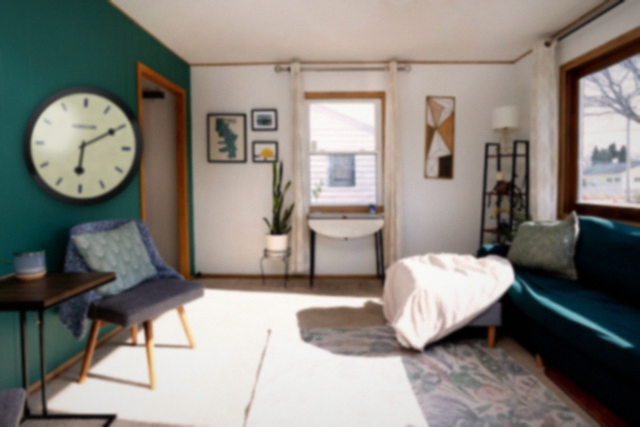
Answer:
6:10
